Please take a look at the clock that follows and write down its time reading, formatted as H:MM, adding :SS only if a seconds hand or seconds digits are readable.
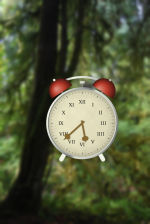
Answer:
5:38
